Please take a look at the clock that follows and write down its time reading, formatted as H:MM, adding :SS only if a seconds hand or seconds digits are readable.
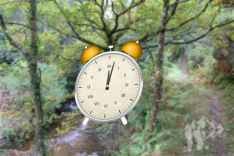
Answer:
12:02
